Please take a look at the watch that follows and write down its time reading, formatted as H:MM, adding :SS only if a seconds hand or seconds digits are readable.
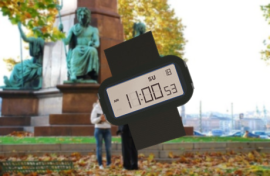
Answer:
11:00:53
